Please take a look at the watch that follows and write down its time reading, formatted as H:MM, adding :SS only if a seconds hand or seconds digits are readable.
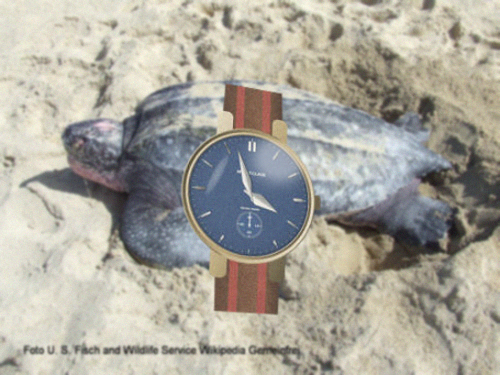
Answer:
3:57
